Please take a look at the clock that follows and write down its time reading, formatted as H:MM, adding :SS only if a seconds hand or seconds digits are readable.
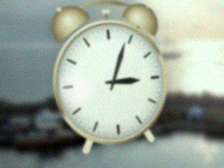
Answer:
3:04
